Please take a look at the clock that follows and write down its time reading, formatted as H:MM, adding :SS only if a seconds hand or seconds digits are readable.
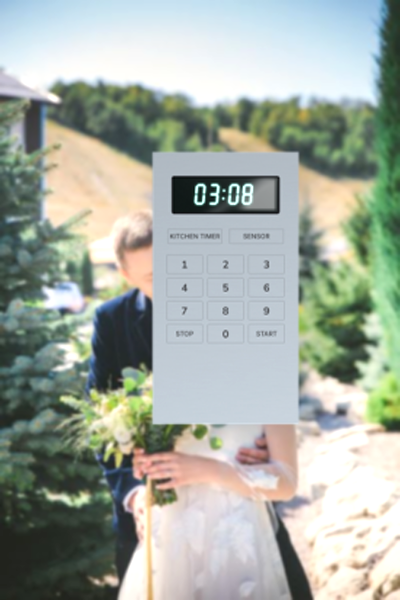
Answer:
3:08
